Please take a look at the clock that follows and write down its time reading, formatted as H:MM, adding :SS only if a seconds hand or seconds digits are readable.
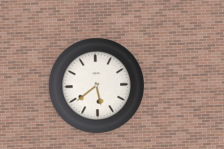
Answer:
5:39
